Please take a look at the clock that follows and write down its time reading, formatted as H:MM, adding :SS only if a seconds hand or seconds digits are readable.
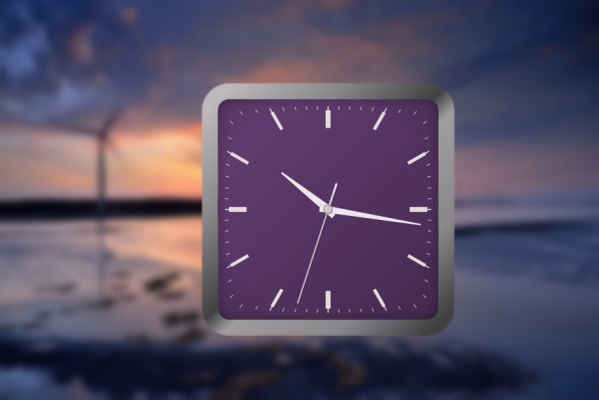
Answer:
10:16:33
